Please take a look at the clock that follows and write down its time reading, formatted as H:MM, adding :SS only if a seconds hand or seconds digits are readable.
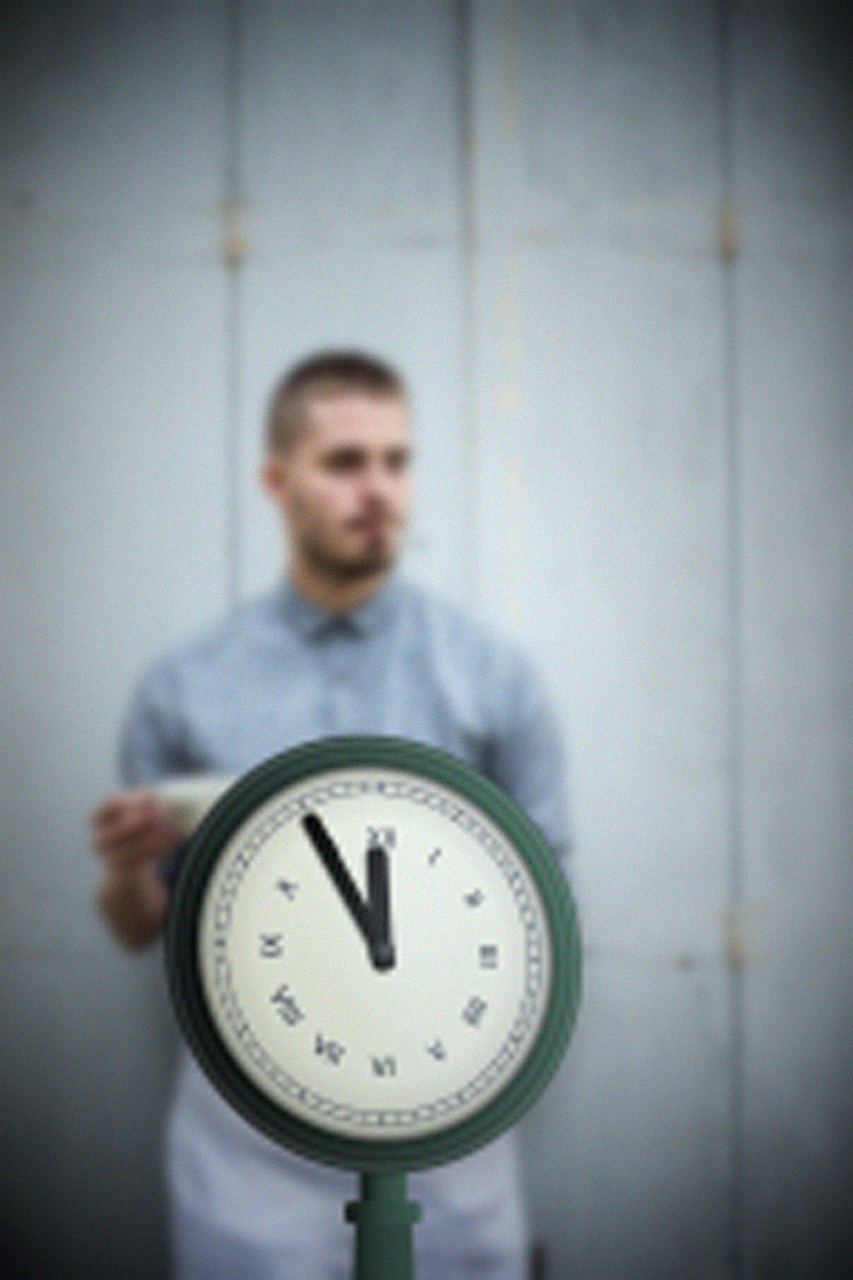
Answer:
11:55
